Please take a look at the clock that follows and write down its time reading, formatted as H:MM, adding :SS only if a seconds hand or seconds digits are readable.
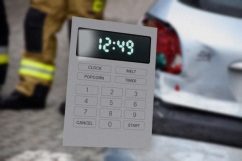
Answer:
12:49
